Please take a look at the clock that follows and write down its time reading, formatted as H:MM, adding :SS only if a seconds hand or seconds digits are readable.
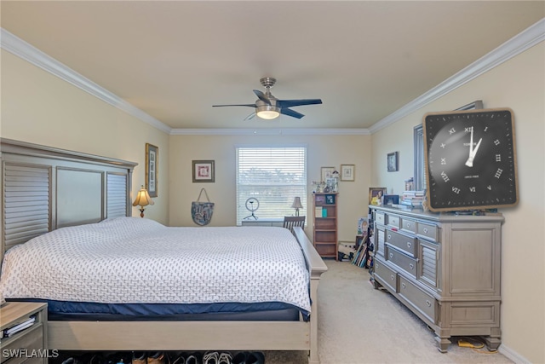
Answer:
1:01
